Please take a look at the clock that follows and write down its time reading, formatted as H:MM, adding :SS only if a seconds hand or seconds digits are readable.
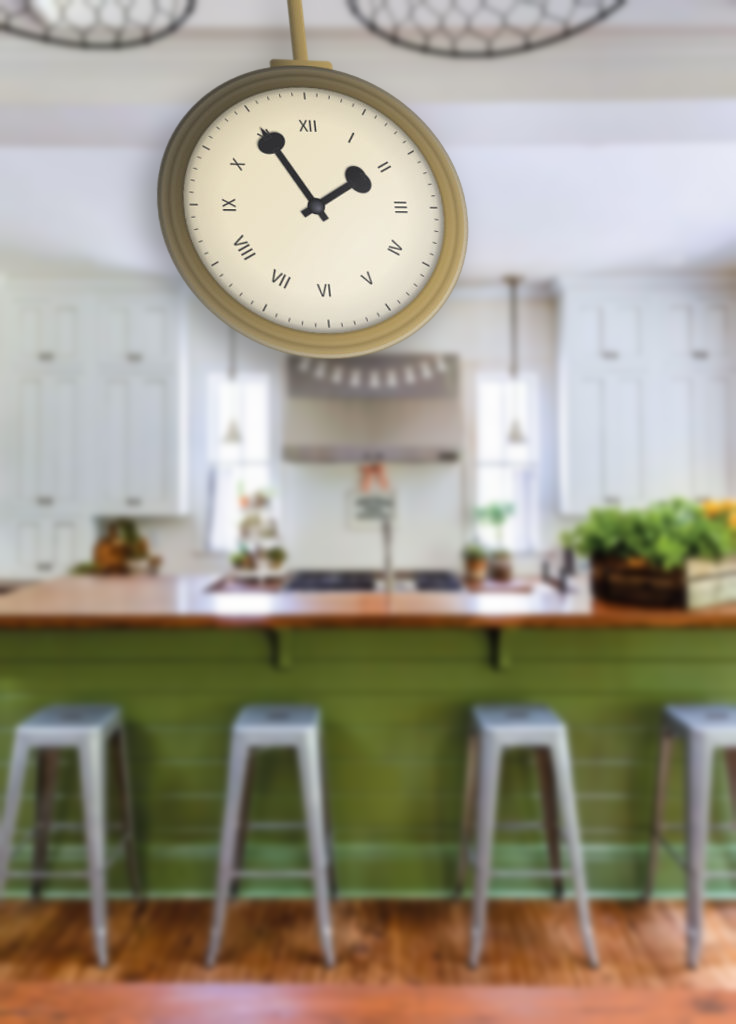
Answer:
1:55
